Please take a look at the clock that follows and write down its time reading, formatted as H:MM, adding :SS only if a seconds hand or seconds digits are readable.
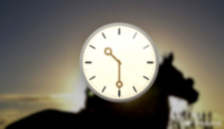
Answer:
10:30
